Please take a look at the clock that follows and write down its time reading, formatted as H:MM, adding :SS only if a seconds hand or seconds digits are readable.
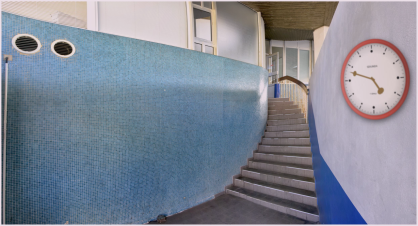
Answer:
4:48
